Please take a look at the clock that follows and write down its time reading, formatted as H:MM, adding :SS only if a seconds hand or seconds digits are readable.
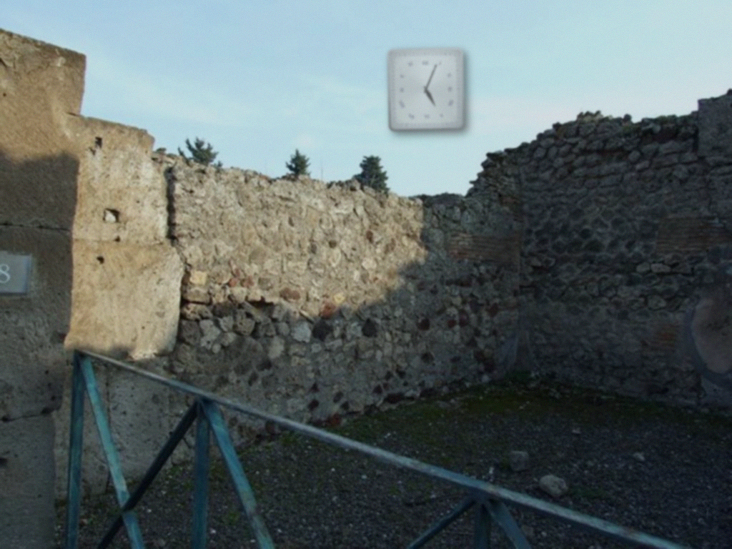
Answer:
5:04
